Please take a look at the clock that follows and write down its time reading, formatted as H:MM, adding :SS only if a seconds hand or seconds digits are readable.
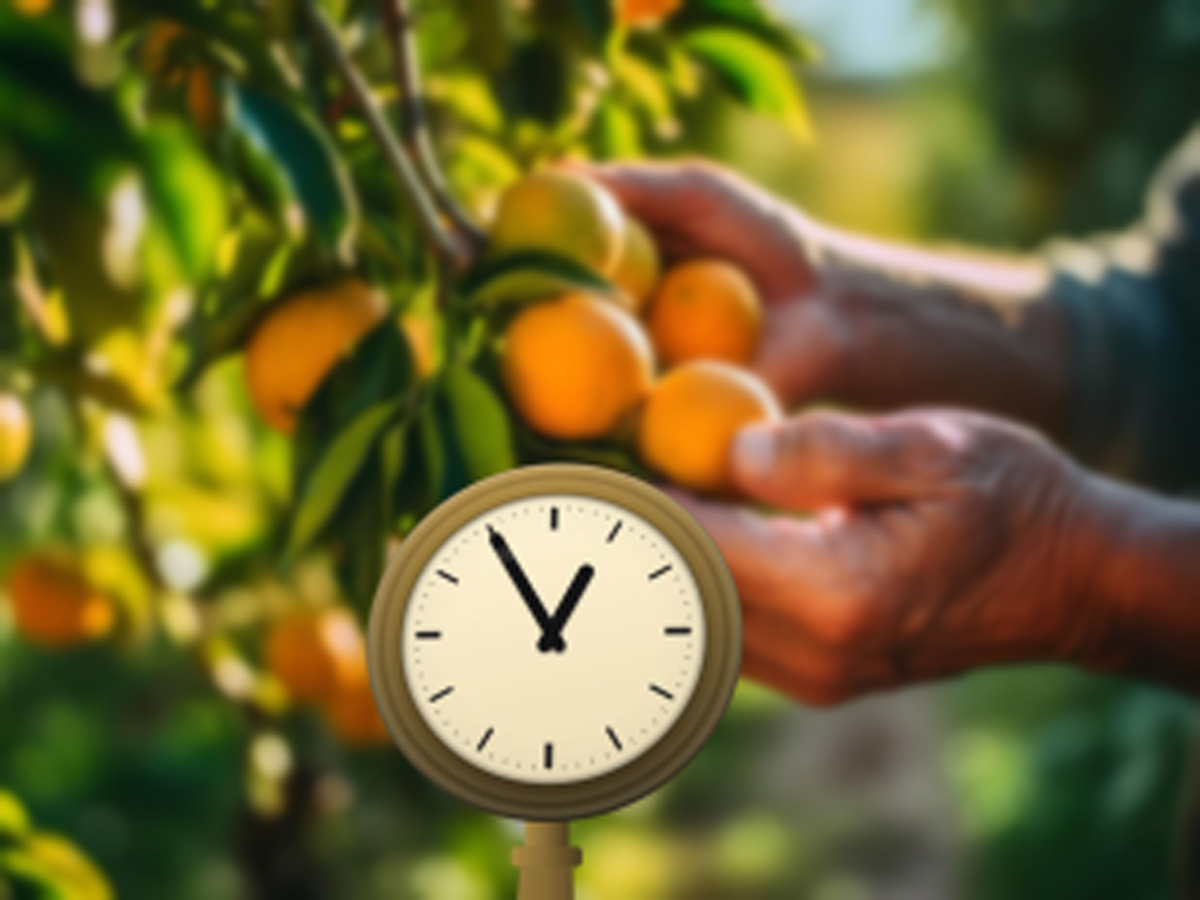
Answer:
12:55
